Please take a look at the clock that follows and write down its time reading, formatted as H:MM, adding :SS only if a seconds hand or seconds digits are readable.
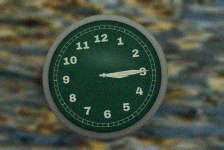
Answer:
3:15
